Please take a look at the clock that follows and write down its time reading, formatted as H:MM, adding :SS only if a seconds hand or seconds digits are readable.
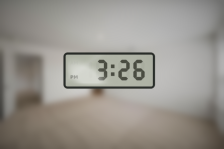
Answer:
3:26
